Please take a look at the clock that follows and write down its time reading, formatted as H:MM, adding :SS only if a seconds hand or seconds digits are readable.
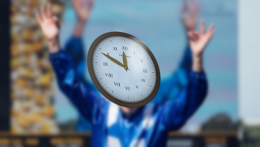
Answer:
11:49
